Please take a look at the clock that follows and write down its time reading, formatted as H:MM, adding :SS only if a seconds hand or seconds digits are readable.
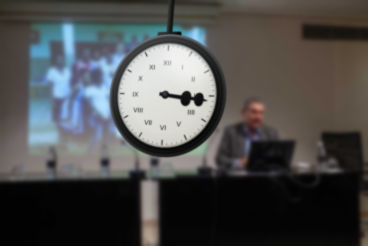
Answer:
3:16
